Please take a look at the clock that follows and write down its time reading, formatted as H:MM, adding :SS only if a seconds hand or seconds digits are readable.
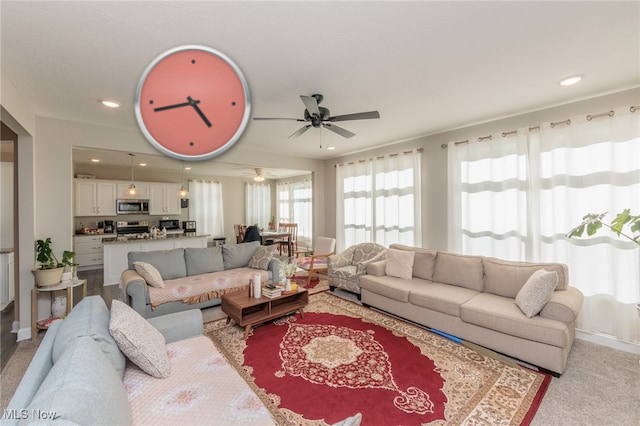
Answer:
4:43
